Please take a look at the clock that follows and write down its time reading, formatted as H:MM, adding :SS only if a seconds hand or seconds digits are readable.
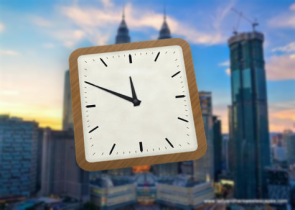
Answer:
11:50
